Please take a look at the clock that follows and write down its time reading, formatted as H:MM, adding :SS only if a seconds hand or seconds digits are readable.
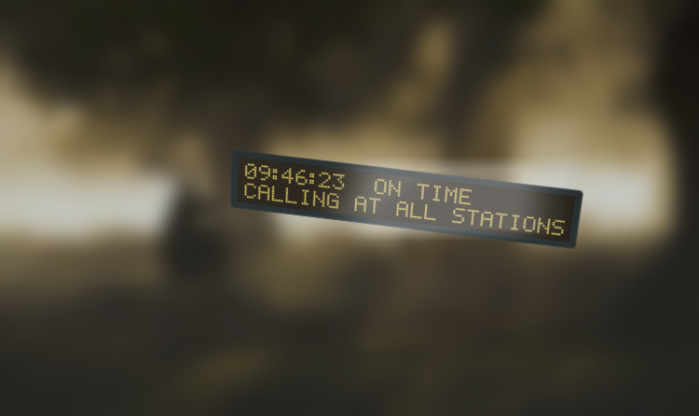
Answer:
9:46:23
